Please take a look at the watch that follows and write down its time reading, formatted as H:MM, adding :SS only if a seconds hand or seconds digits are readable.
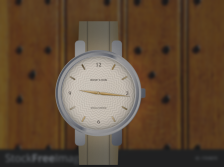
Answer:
9:16
